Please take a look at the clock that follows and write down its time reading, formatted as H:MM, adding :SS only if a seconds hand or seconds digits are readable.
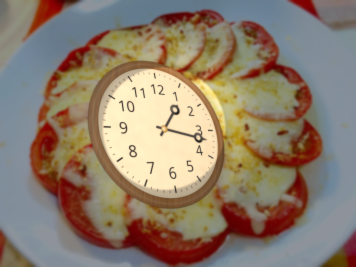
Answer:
1:17
